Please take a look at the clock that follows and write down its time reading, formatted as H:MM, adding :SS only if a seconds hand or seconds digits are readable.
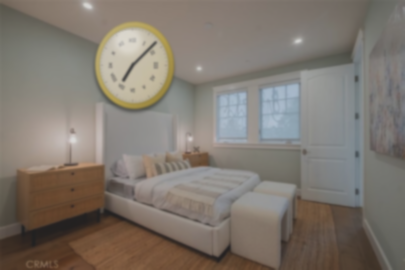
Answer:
7:08
